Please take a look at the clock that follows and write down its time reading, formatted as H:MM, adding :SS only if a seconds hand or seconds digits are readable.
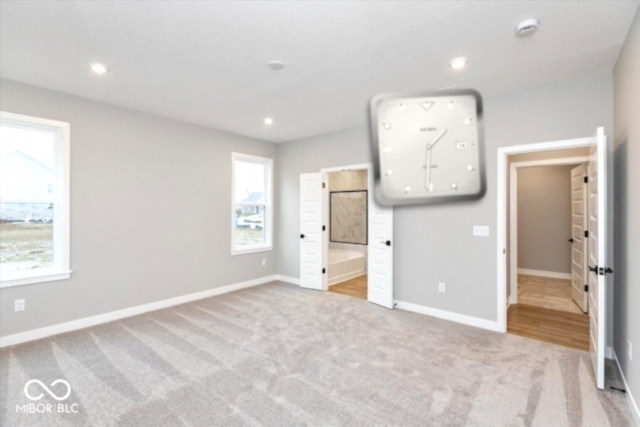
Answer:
1:31
